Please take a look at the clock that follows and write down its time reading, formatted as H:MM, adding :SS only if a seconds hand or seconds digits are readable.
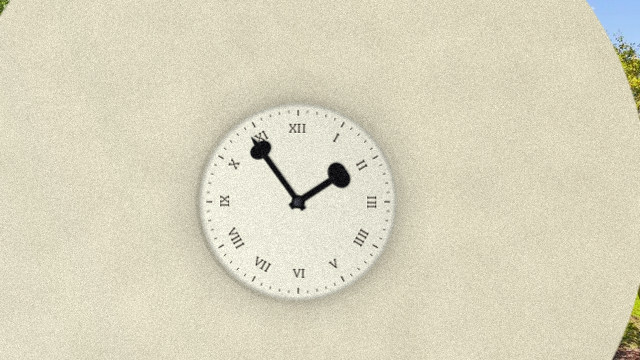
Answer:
1:54
